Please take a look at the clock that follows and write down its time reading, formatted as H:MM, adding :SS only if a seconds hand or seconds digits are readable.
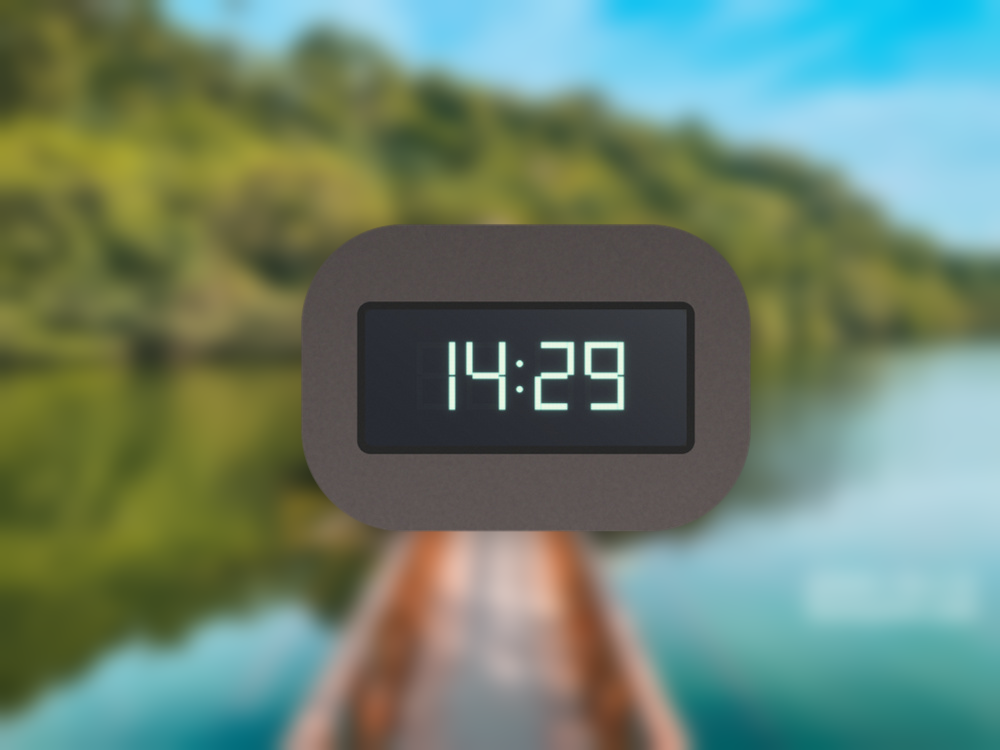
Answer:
14:29
